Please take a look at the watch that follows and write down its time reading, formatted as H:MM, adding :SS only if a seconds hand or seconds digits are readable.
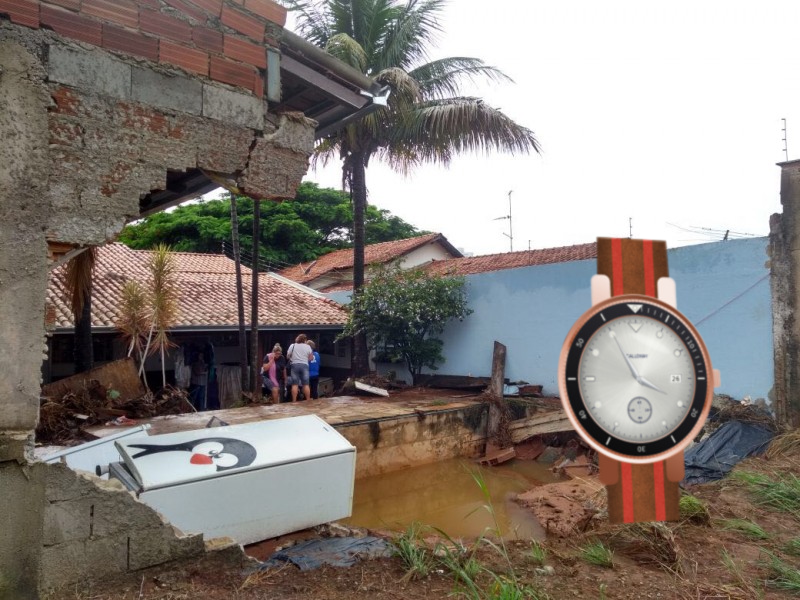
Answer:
3:55
